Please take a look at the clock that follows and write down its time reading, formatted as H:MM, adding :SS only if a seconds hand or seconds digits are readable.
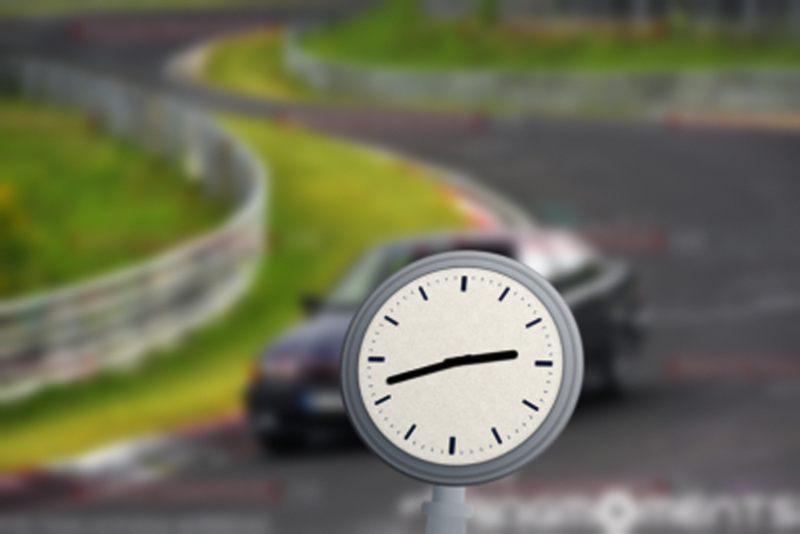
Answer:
2:42
